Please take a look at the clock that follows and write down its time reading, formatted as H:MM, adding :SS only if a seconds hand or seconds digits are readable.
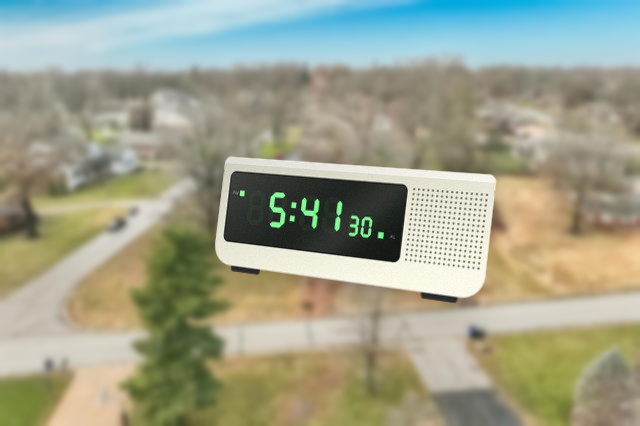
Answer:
5:41:30
